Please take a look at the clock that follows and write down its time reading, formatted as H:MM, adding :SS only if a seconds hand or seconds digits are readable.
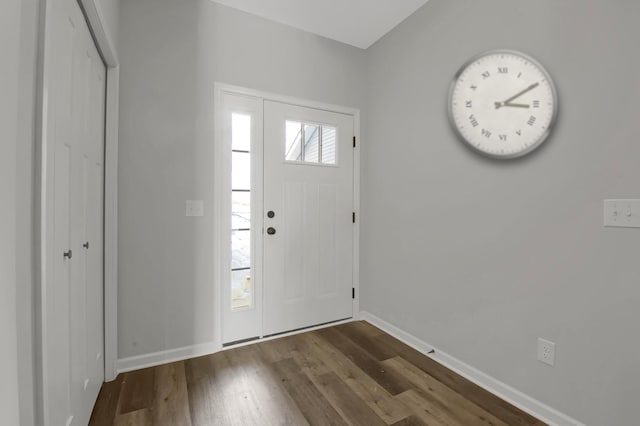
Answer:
3:10
